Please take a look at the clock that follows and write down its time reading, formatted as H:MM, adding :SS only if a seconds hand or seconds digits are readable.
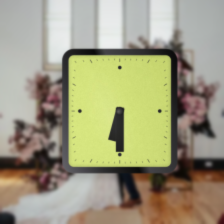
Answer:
6:30
